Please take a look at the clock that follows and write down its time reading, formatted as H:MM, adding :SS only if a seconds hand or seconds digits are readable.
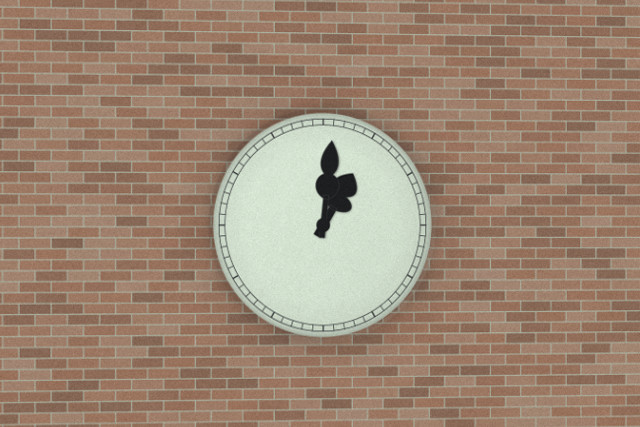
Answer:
1:01
